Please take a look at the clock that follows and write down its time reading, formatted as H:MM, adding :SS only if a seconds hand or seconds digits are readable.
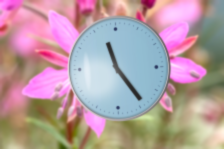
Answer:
11:24
